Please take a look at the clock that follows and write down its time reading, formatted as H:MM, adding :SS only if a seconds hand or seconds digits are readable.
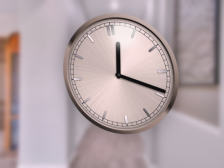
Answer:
12:19
